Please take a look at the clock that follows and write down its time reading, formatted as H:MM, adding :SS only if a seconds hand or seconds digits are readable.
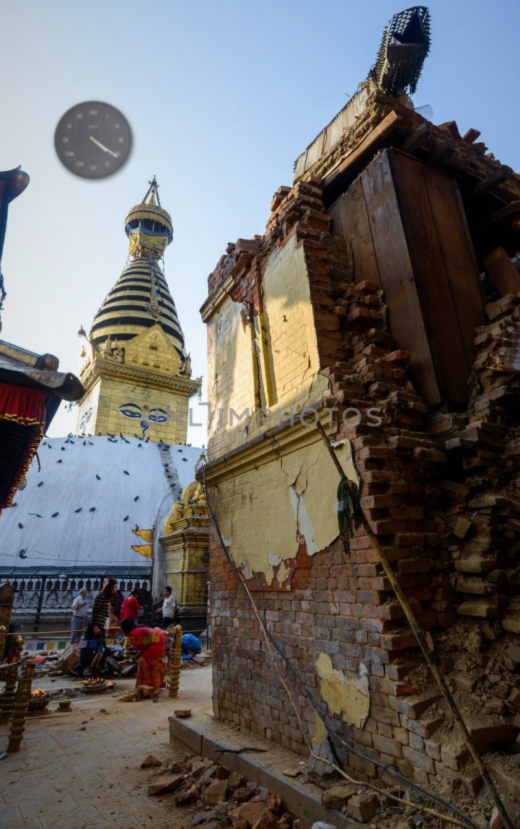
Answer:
4:21
